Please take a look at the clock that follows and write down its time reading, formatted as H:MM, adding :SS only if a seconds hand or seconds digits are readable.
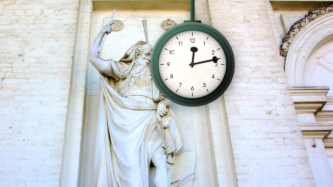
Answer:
12:13
